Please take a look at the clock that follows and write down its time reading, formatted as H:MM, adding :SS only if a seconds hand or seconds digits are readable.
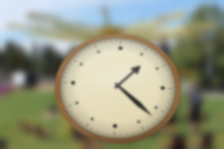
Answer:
1:22
